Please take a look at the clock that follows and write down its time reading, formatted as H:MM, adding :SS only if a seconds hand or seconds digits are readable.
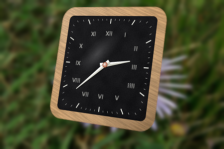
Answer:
2:38
